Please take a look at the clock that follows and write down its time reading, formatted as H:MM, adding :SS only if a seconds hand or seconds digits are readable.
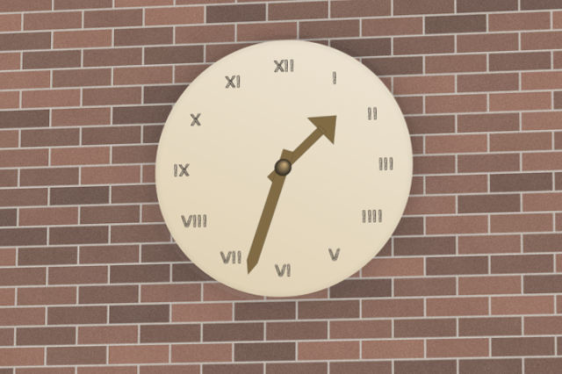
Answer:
1:33
